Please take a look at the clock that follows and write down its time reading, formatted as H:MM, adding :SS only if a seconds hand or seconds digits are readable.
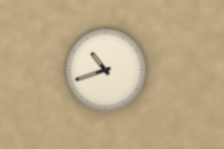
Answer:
10:42
